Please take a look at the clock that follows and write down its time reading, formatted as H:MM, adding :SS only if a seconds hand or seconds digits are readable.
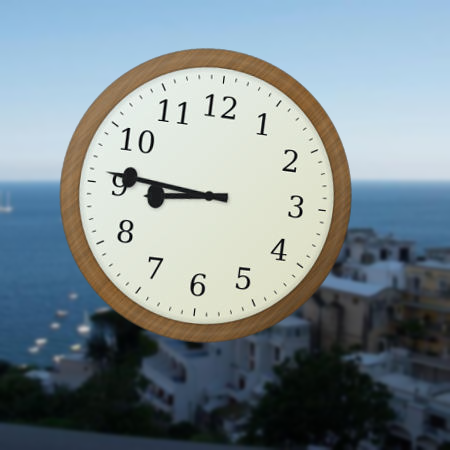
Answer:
8:46
